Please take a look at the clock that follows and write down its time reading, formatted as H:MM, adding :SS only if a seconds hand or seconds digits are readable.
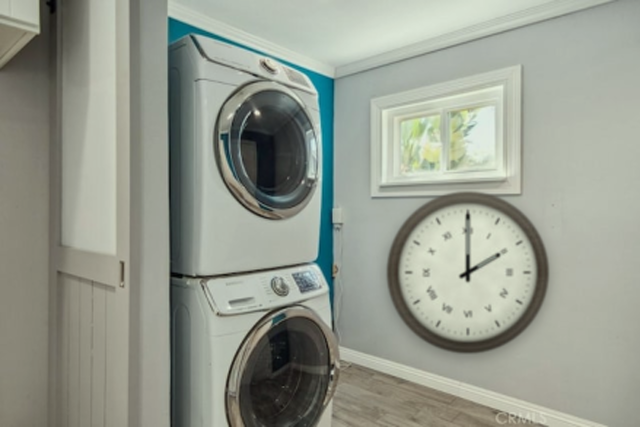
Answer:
2:00
